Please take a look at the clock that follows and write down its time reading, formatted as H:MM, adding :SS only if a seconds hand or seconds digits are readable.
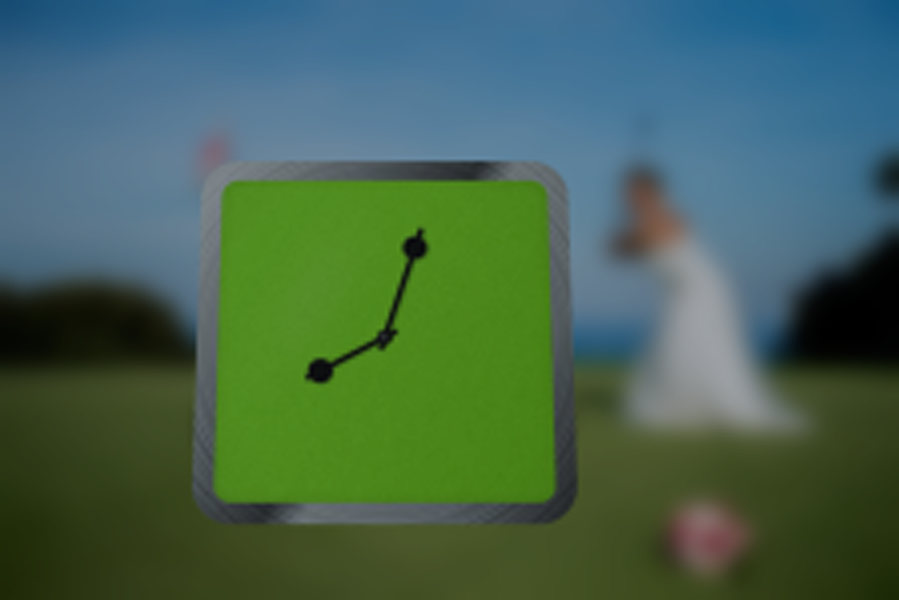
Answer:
8:03
